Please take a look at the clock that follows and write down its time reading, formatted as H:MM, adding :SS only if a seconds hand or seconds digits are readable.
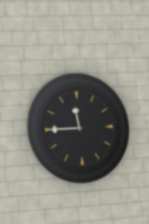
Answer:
11:45
